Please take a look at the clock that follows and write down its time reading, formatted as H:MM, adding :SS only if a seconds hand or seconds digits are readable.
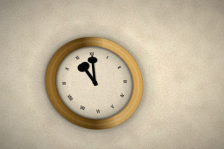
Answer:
11:00
